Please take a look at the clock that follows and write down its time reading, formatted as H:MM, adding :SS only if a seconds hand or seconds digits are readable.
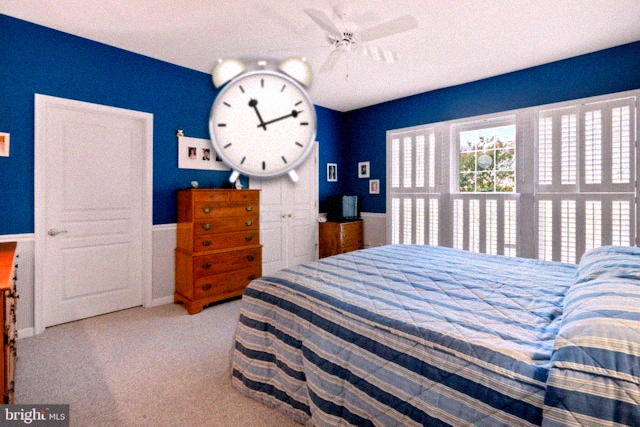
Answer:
11:12
